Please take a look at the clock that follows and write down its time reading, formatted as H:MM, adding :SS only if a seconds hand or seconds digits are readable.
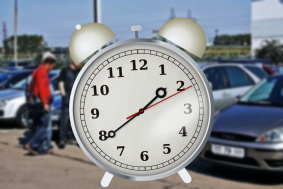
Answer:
1:39:11
